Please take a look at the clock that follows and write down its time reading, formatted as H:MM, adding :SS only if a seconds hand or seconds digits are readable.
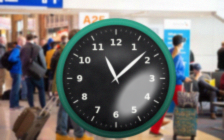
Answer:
11:08
